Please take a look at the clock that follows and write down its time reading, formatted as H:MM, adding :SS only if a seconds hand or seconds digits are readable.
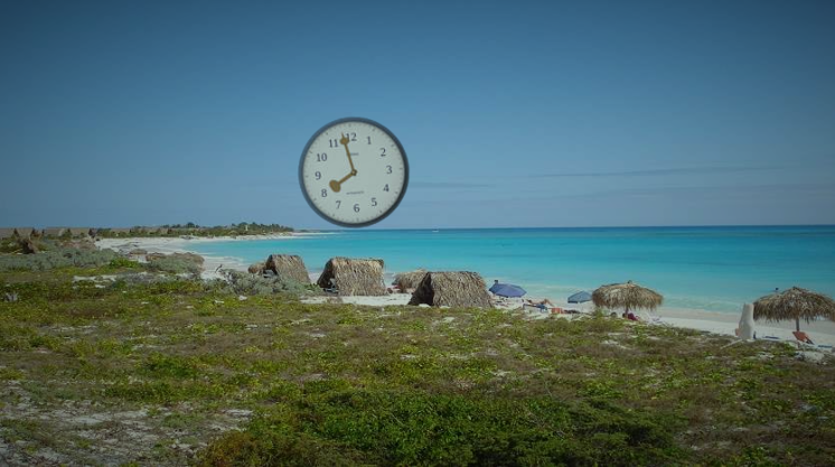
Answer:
7:58
